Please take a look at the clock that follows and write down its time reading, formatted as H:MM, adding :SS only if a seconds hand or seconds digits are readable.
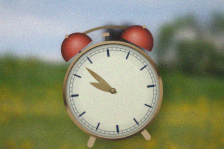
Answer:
9:53
